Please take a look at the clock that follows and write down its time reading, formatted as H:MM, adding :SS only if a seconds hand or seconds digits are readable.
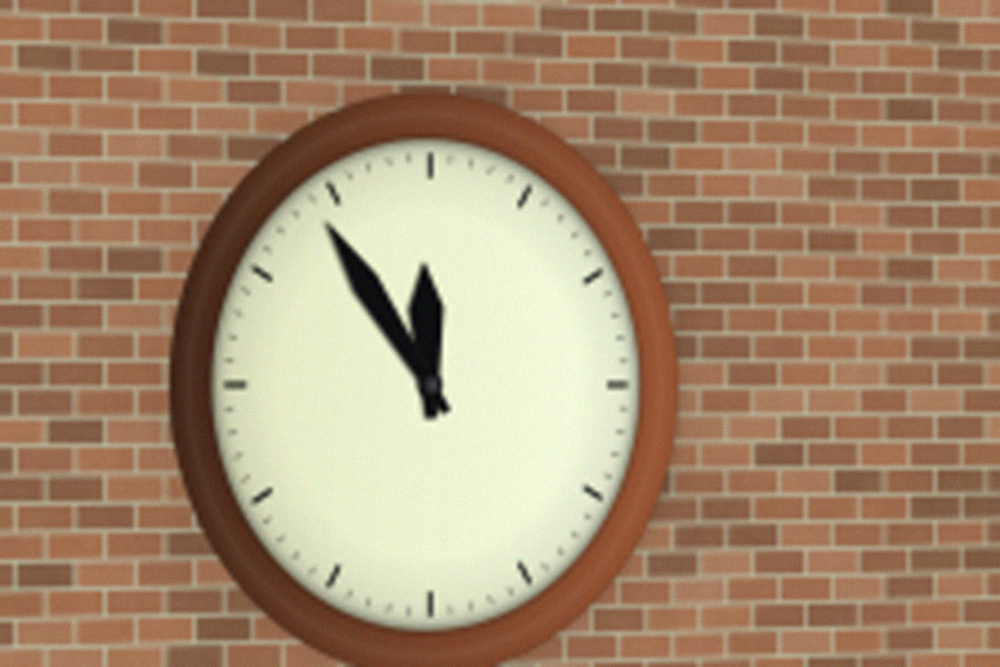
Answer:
11:54
